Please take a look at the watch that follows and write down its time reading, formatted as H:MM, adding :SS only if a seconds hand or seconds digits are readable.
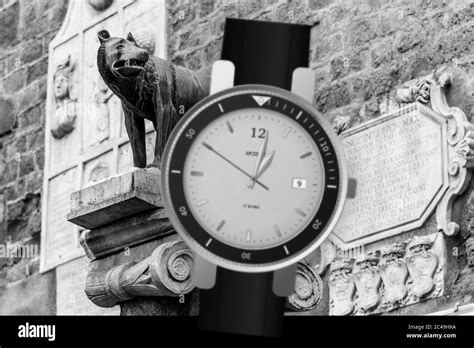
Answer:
1:01:50
